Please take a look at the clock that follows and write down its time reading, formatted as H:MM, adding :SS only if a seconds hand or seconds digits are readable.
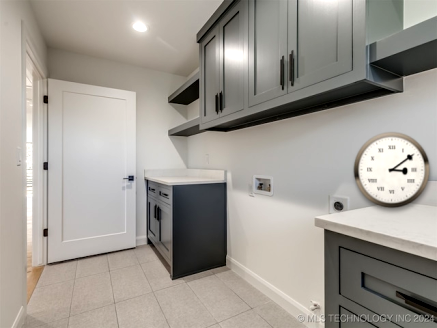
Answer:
3:09
